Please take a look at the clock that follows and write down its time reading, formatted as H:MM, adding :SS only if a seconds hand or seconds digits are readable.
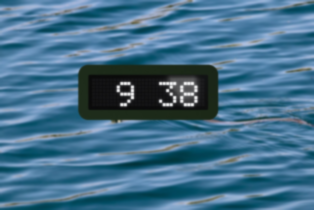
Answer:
9:38
